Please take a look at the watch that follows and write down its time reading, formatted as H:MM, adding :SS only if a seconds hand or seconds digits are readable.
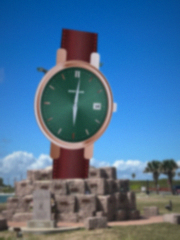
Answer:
6:01
